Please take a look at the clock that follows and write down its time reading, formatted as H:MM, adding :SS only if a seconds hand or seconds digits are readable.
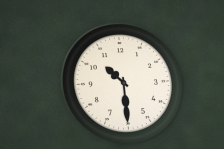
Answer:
10:30
